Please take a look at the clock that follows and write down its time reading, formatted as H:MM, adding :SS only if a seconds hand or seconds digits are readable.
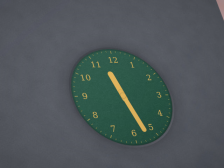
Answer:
11:27
